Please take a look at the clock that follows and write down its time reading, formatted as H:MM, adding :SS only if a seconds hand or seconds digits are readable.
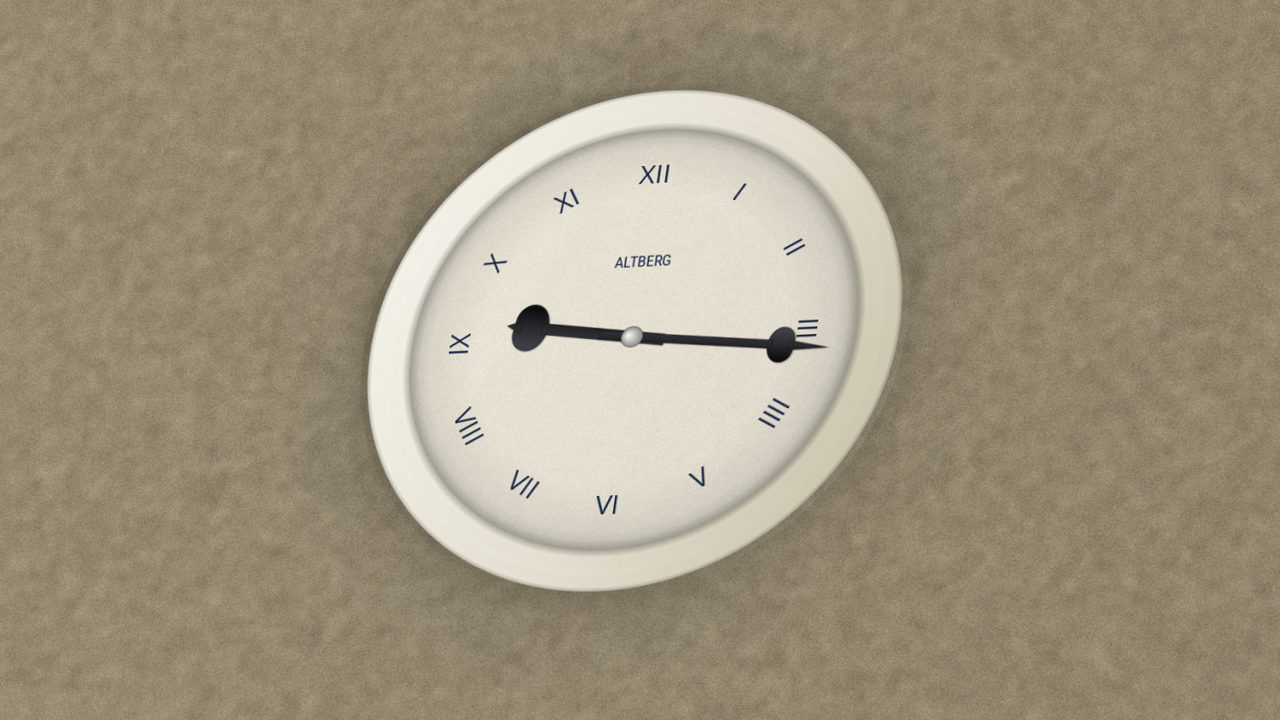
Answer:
9:16
